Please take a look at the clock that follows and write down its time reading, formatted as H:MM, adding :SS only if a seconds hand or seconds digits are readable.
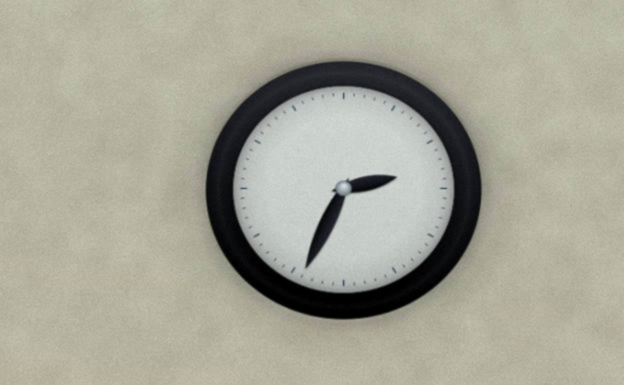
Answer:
2:34
